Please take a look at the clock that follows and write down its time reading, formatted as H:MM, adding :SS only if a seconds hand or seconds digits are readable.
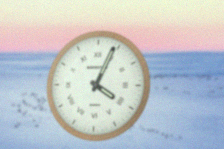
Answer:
4:04
